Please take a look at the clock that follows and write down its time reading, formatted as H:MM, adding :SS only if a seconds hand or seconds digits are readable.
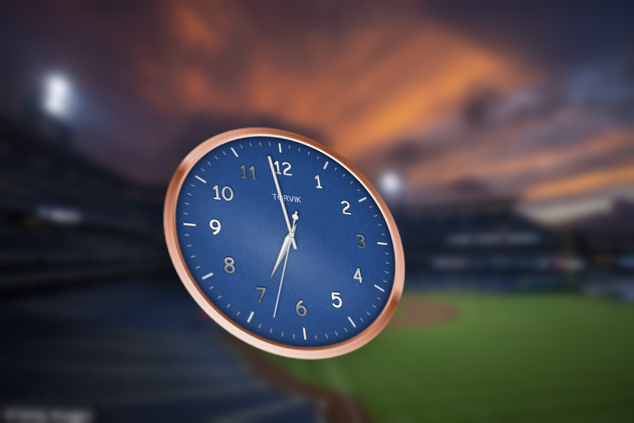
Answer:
6:58:33
